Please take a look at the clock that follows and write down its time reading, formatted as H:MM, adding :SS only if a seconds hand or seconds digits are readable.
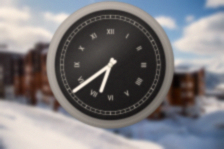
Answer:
6:39
